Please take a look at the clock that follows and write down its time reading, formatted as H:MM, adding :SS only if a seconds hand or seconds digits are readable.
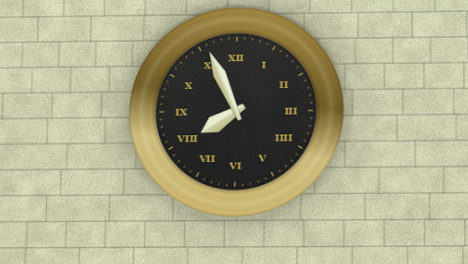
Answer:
7:56
